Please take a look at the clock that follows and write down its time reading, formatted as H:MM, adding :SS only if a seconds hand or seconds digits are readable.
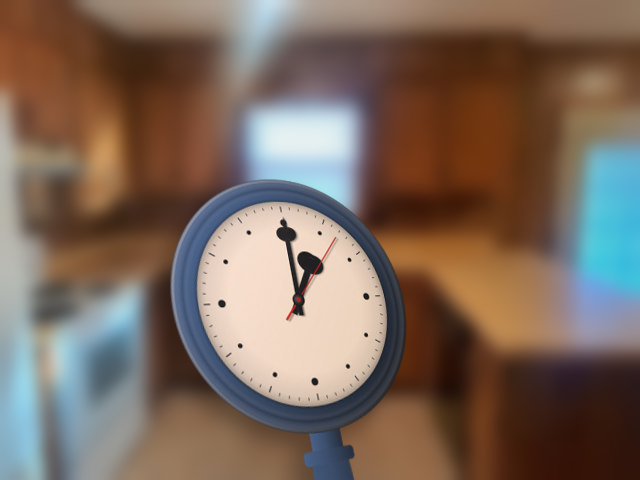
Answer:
1:00:07
